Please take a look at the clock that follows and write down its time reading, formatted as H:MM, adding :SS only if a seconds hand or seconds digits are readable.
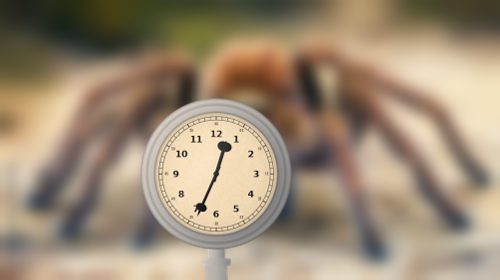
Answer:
12:34
